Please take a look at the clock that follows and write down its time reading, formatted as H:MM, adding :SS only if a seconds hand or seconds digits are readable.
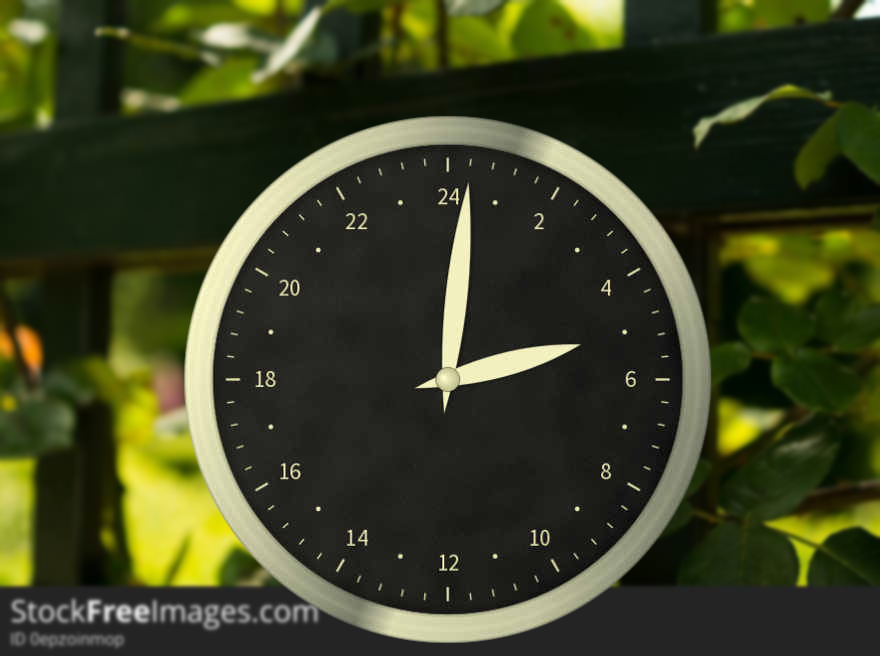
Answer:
5:01
